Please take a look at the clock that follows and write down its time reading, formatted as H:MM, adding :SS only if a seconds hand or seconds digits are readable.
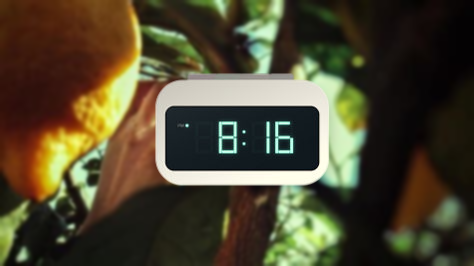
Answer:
8:16
